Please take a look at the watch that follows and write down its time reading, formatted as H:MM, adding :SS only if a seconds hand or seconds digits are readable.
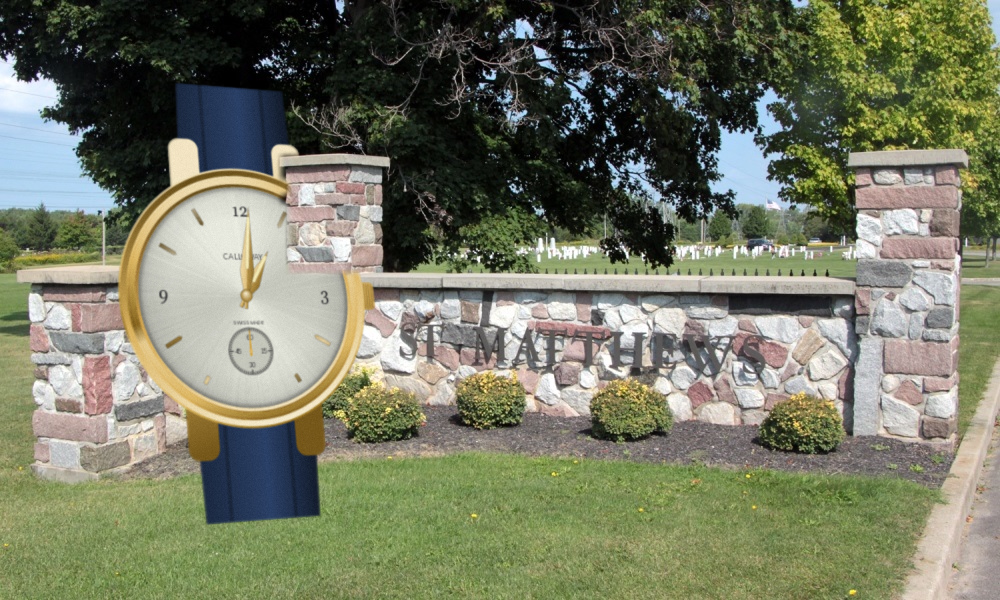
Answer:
1:01
